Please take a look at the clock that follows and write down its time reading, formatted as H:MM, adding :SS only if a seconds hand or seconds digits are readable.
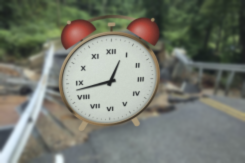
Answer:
12:43
